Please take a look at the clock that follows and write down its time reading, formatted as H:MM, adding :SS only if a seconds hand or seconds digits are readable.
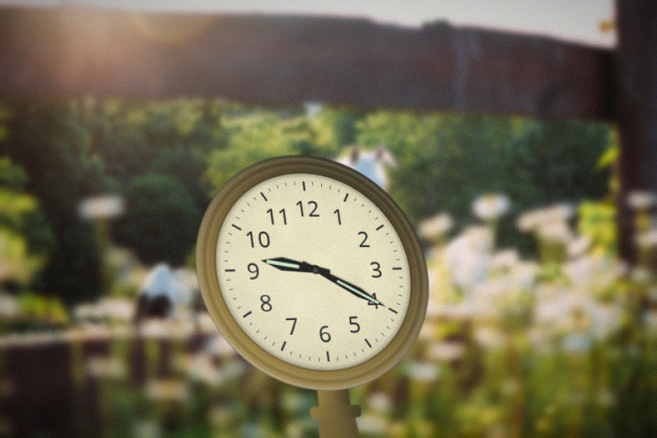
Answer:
9:20
